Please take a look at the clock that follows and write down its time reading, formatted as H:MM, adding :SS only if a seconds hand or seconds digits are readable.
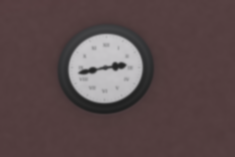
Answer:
2:43
